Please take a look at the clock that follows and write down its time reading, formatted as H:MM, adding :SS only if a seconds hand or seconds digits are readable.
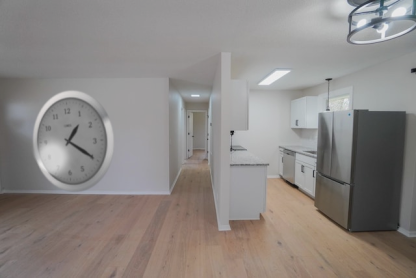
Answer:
1:20
